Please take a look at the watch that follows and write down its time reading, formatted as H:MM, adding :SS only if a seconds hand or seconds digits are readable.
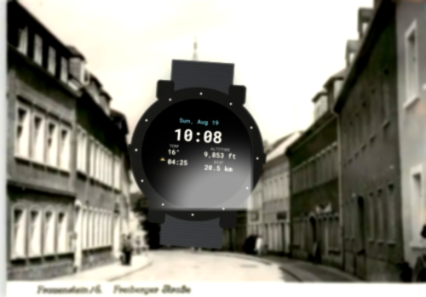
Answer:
10:08
